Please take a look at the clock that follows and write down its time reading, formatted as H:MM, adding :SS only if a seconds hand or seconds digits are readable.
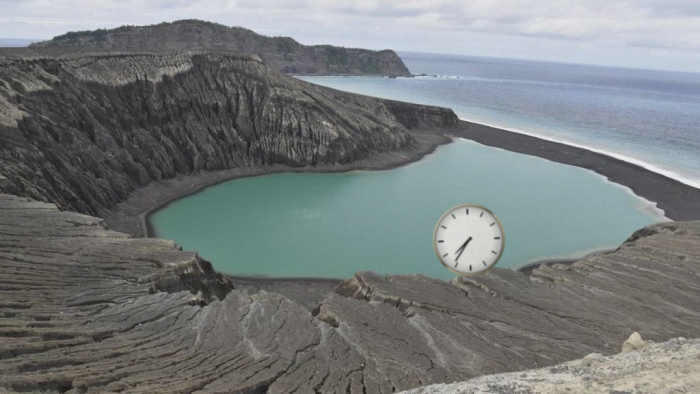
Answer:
7:36
